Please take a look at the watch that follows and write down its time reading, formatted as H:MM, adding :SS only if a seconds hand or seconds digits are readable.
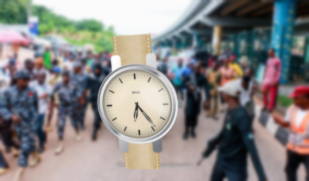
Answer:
6:24
